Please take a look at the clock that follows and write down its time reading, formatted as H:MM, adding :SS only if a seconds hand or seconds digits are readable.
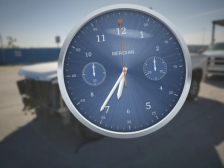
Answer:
6:36
